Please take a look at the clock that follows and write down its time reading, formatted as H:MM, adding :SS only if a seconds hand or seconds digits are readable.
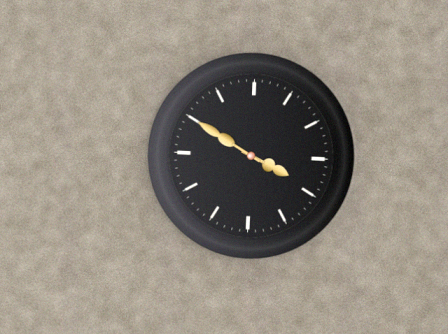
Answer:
3:50
